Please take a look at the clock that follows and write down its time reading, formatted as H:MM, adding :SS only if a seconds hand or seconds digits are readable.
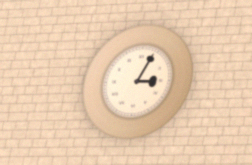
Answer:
3:04
